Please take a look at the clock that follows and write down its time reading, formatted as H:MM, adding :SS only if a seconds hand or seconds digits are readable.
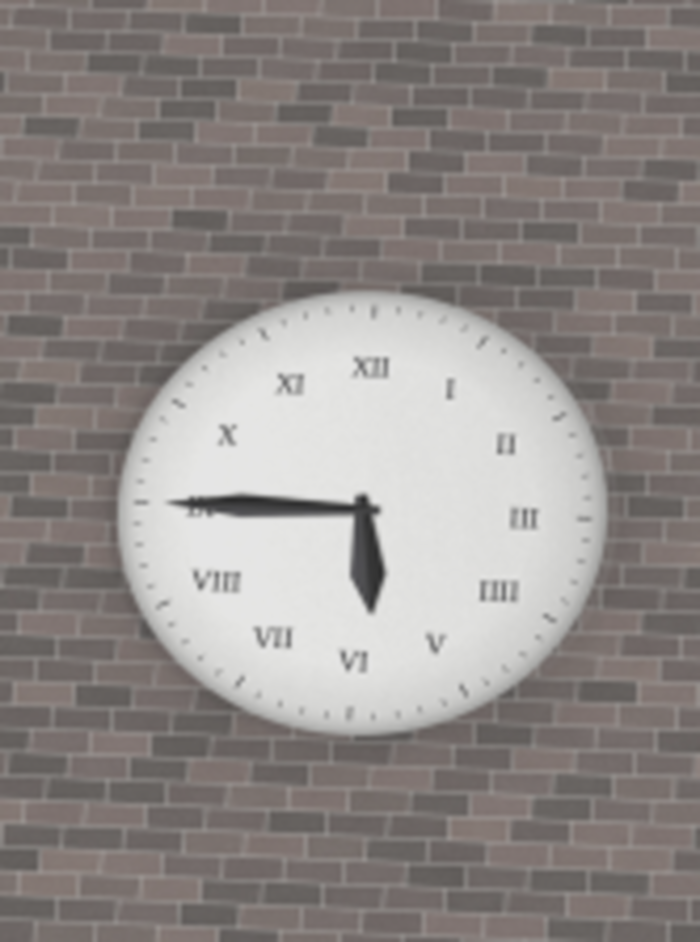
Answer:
5:45
